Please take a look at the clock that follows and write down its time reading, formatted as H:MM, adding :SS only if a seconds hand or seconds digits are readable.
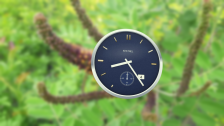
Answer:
8:24
